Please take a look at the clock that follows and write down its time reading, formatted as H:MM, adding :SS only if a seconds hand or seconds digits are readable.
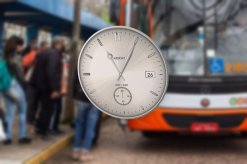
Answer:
11:05
